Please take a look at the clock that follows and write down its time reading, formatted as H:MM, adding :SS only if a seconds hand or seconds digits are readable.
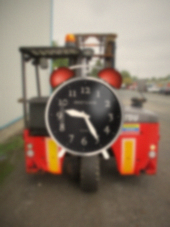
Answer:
9:25
